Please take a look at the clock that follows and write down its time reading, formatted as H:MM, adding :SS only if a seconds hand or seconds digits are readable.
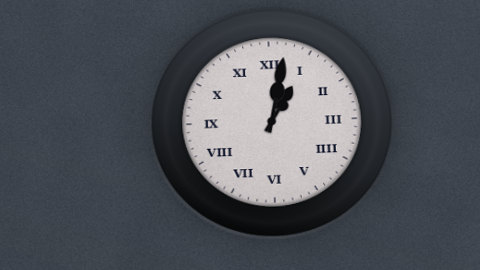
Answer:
1:02
